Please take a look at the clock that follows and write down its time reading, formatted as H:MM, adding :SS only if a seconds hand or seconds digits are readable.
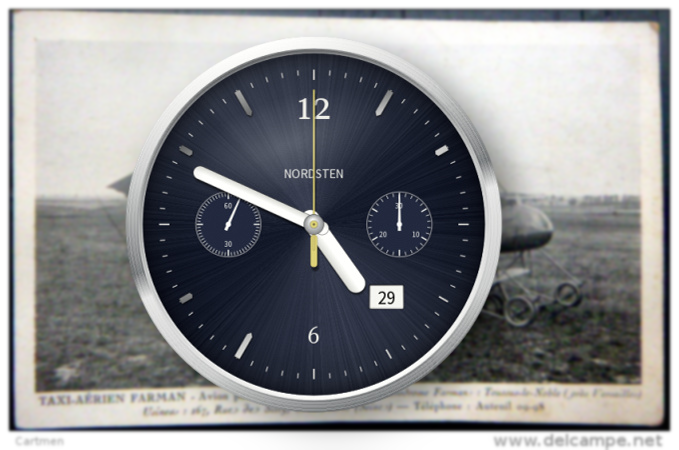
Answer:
4:49:04
